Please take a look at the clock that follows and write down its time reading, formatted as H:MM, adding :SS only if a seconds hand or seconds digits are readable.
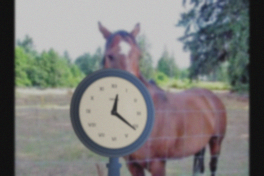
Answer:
12:21
